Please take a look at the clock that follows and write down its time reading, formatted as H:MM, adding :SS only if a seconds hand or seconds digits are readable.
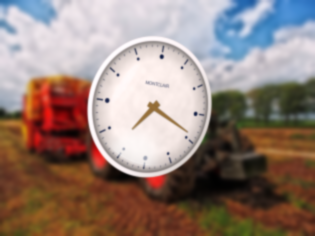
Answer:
7:19
